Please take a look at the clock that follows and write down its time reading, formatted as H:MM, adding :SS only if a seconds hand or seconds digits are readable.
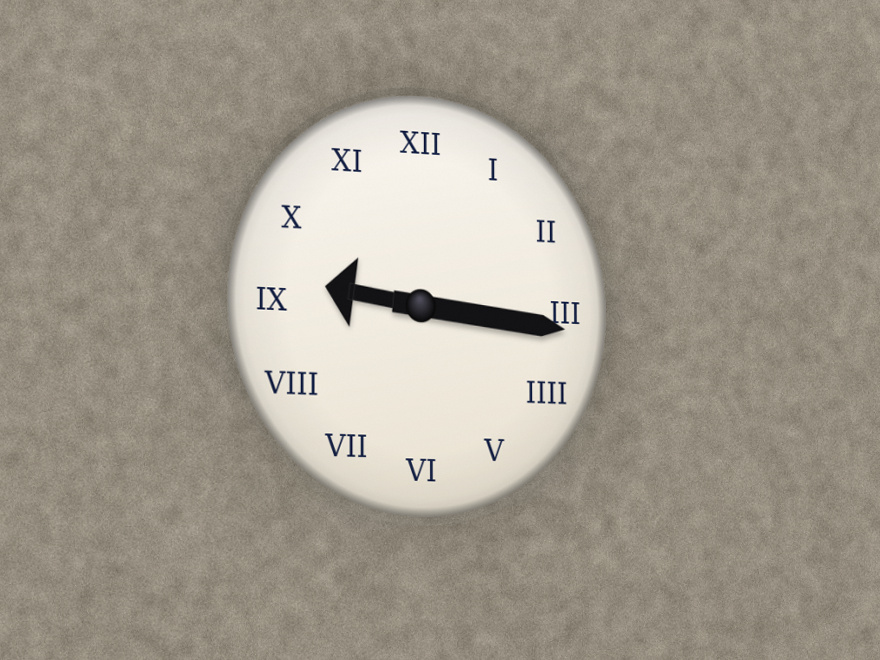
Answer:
9:16
